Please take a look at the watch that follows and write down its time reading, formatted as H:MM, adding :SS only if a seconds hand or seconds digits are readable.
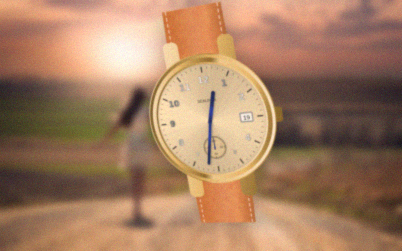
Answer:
12:32
